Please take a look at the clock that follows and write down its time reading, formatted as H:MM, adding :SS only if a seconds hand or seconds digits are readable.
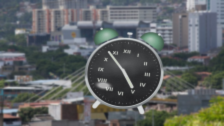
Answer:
4:53
